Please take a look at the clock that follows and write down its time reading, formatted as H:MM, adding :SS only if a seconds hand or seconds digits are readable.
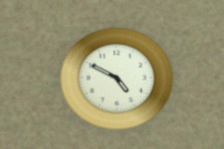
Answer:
4:50
